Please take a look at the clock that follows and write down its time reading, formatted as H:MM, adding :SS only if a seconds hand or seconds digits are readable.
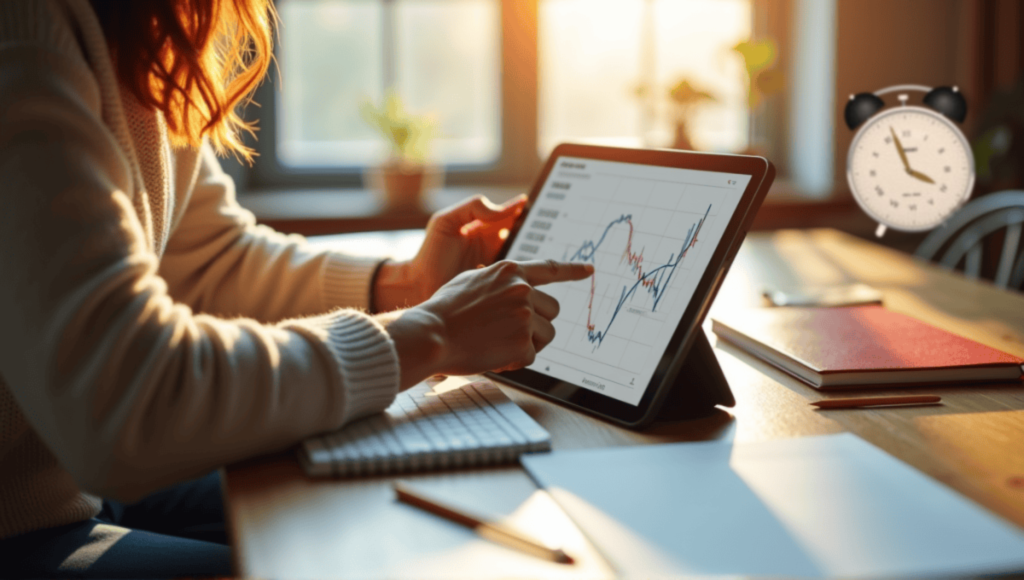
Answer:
3:57
